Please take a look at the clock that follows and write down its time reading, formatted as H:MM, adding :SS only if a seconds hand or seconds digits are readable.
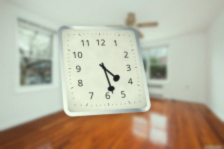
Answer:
4:28
